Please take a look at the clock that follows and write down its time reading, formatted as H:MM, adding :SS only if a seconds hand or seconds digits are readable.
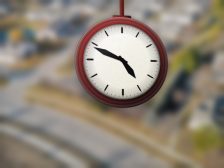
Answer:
4:49
